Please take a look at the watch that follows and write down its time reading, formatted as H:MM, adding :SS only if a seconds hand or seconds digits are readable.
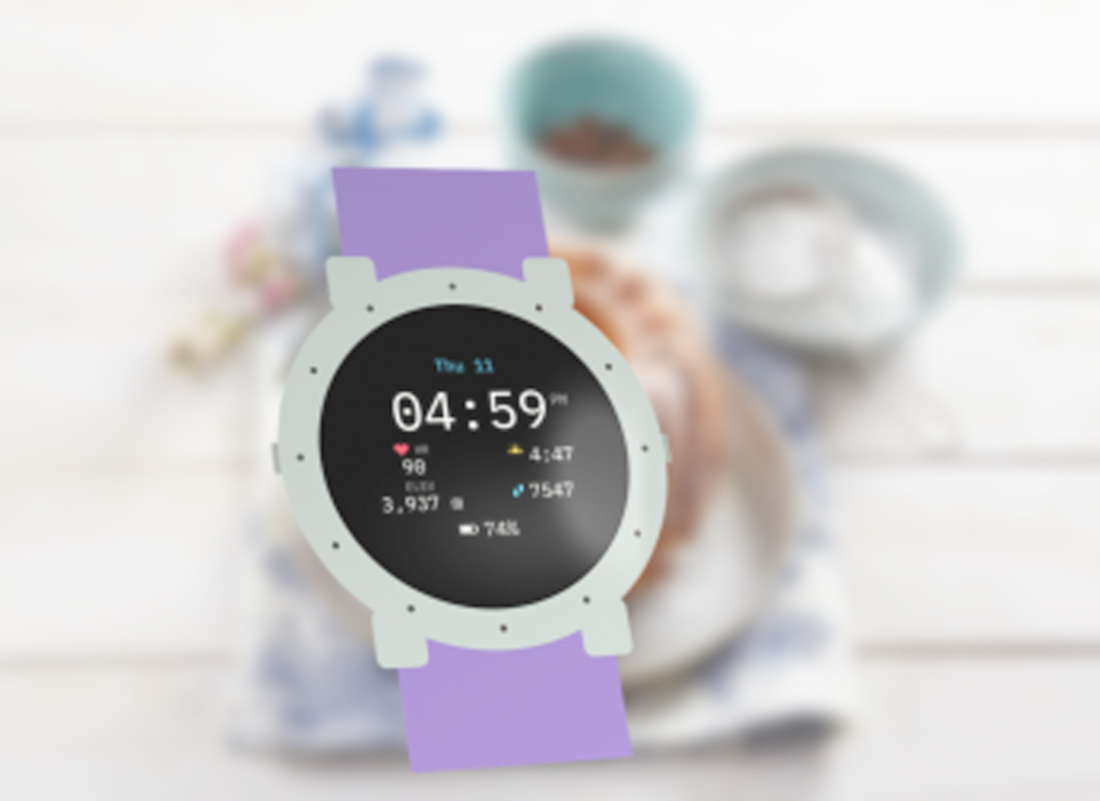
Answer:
4:59
